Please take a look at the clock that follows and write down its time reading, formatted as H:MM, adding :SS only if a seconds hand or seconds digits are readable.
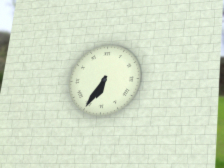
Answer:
6:35
